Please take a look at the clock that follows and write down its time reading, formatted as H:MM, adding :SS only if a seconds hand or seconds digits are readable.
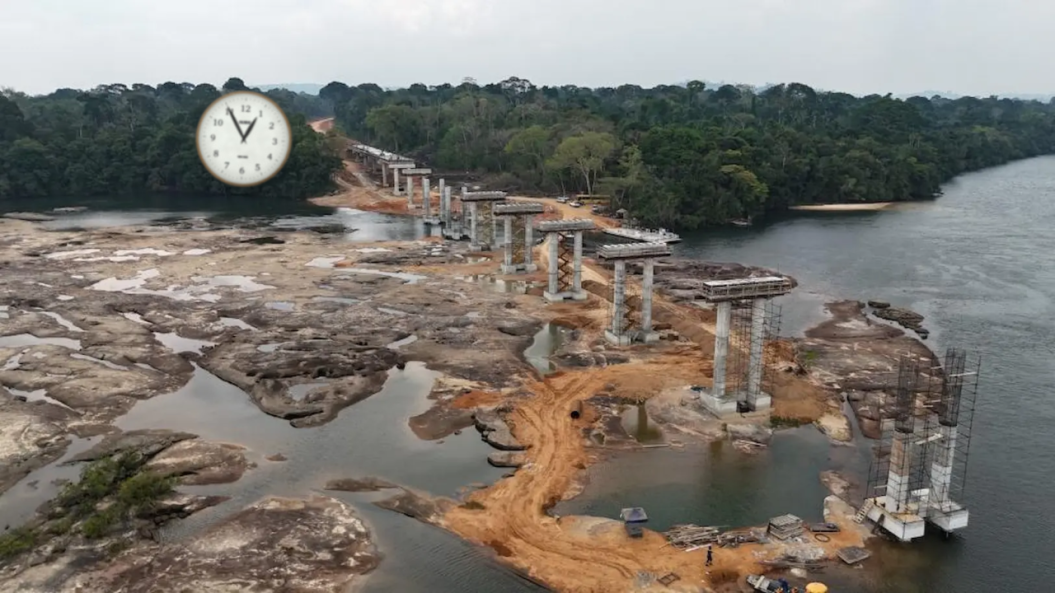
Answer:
12:55
